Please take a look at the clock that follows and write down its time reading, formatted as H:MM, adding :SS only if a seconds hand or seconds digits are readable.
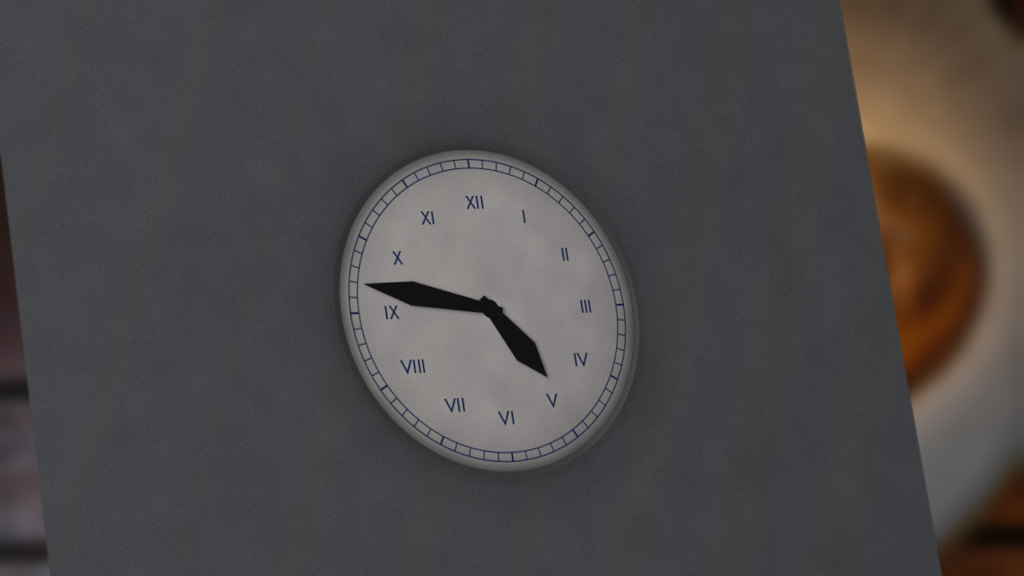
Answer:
4:47
